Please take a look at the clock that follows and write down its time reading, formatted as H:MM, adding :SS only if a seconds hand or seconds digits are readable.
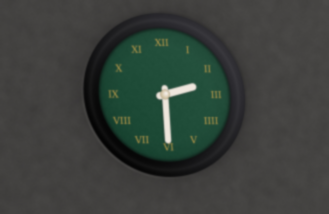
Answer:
2:30
